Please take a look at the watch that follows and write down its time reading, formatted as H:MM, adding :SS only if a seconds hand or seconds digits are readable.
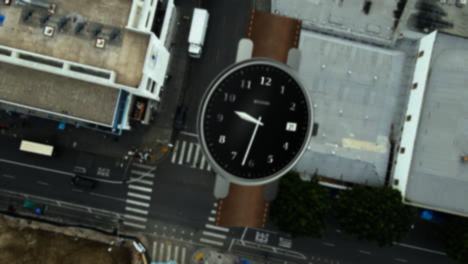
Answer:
9:32
